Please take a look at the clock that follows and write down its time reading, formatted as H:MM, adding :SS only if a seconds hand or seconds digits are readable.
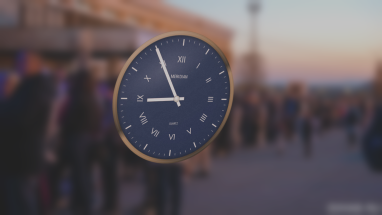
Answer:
8:55
